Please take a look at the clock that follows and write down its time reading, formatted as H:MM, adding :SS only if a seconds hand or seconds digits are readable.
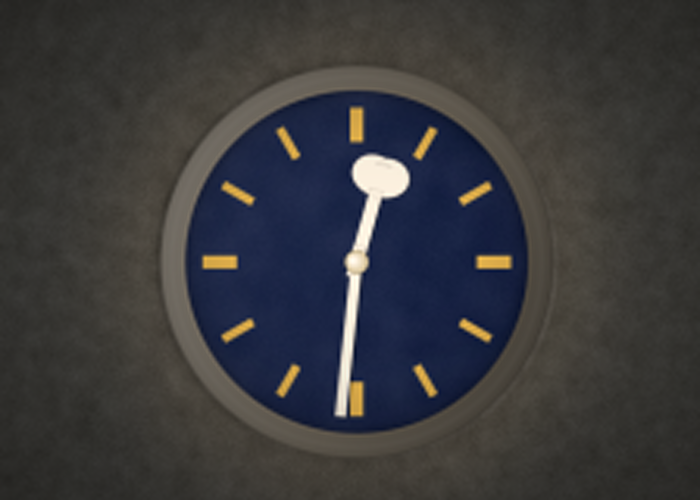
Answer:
12:31
